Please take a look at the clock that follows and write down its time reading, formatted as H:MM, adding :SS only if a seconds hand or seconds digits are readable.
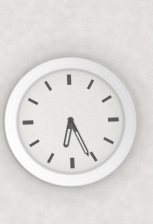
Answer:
6:26
